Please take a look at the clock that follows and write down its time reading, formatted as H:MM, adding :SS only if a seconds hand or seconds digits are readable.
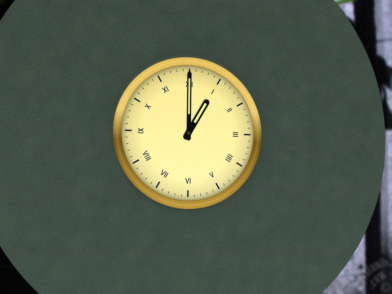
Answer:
1:00
